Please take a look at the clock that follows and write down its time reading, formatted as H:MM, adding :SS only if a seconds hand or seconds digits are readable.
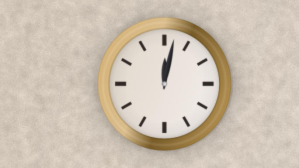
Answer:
12:02
